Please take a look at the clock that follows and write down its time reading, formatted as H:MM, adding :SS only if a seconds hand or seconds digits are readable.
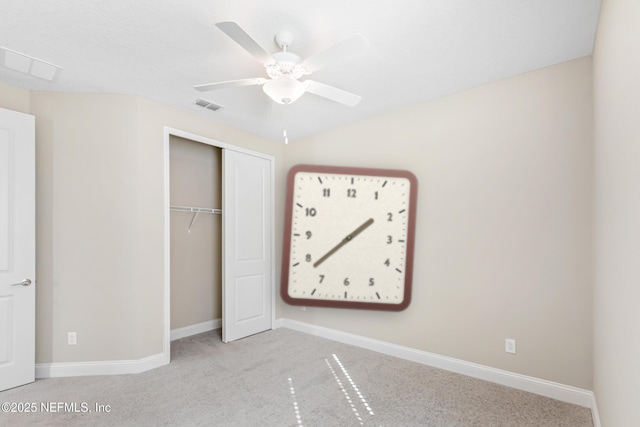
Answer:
1:38
